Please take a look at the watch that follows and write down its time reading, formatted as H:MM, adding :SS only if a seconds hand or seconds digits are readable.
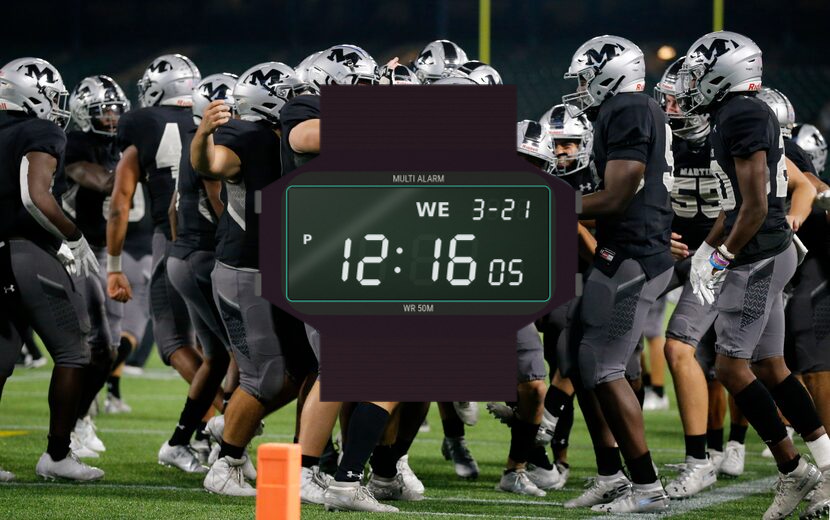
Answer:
12:16:05
